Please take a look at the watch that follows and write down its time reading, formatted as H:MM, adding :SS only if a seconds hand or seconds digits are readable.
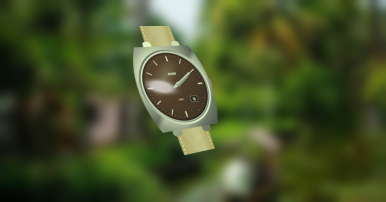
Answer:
2:10
